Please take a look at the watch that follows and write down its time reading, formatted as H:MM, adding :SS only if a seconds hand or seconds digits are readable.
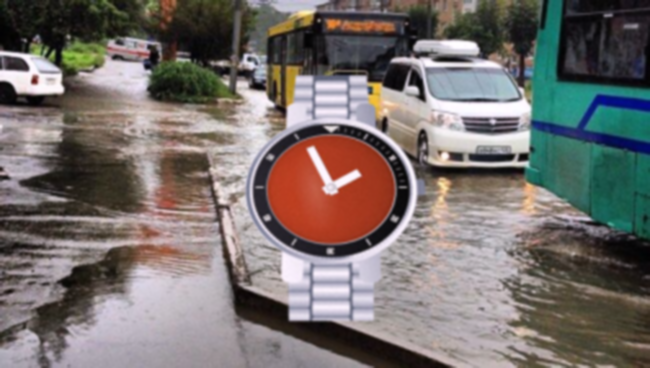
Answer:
1:56
